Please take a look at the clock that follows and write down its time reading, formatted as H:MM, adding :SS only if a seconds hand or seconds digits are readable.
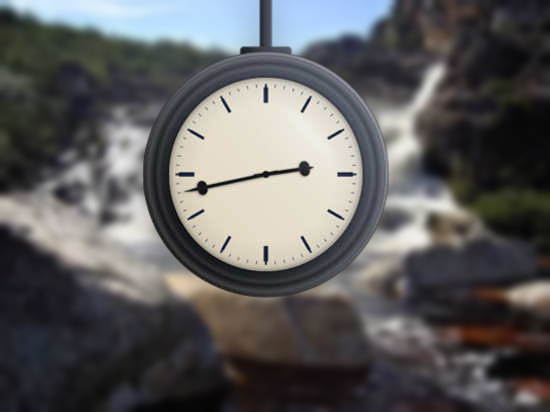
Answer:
2:43
